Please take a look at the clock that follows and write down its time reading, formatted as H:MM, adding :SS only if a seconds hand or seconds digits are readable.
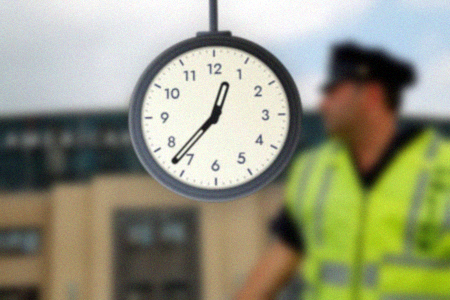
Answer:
12:37
